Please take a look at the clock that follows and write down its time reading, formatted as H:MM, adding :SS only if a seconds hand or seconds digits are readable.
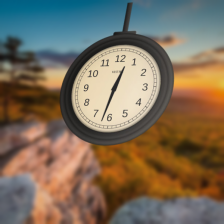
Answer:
12:32
